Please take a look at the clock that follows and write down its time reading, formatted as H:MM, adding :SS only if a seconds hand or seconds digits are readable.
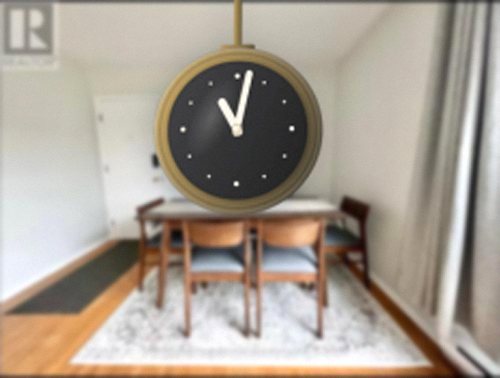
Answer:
11:02
